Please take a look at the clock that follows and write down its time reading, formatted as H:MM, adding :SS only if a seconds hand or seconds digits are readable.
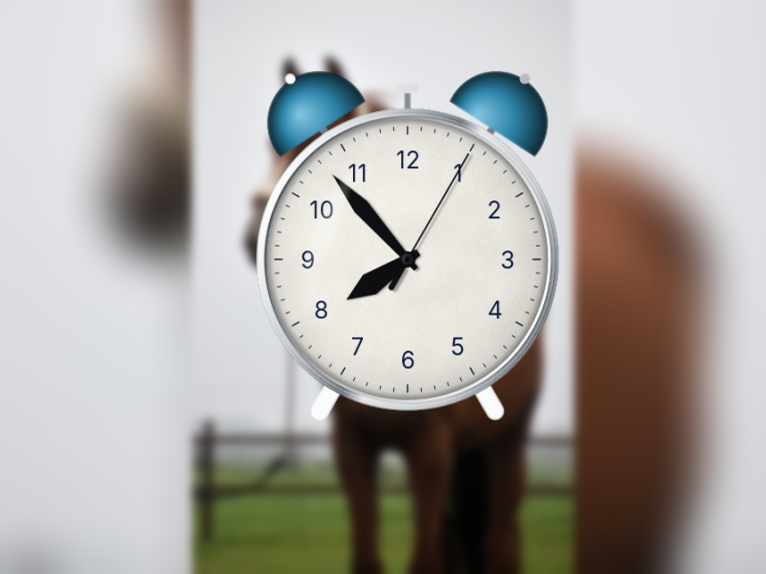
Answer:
7:53:05
